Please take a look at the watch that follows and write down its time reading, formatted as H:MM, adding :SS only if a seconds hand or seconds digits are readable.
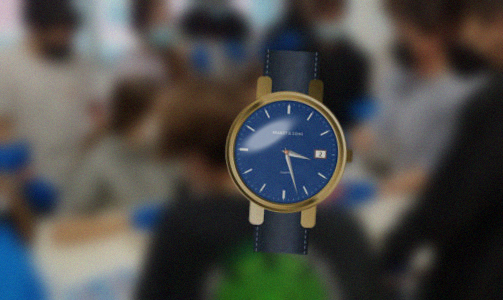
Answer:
3:27
